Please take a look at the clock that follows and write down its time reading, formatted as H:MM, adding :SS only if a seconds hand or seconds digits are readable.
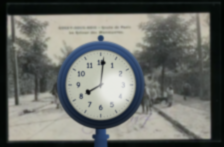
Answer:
8:01
